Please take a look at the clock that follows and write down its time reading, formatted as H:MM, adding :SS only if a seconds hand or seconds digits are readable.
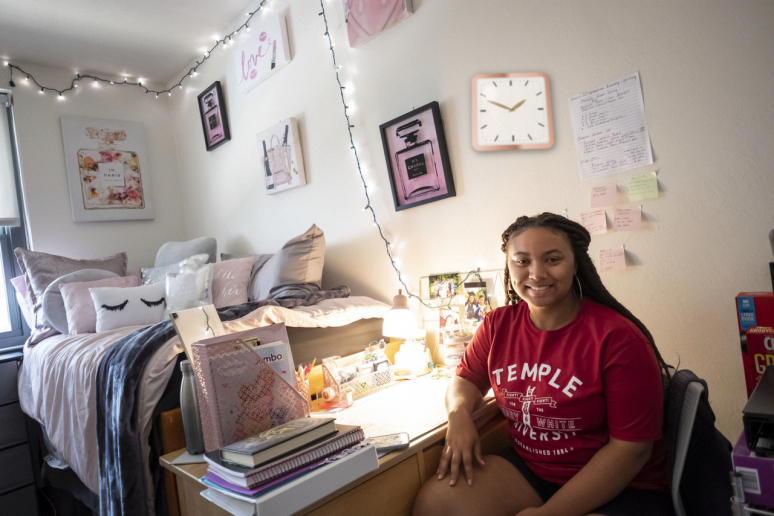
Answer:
1:49
